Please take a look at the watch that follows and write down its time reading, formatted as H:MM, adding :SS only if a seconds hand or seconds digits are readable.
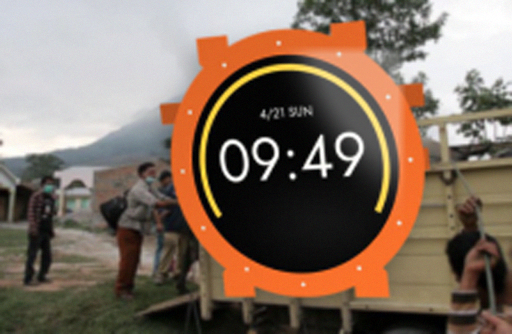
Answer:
9:49
